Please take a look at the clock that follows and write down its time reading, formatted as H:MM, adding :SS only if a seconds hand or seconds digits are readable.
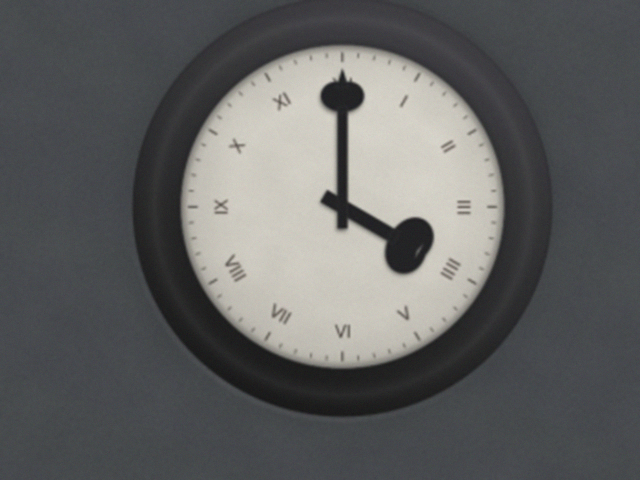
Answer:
4:00
